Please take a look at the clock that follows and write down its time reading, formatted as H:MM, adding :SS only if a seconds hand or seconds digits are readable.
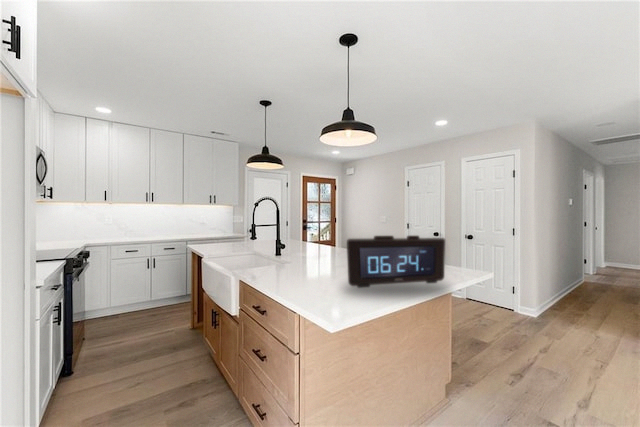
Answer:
6:24
